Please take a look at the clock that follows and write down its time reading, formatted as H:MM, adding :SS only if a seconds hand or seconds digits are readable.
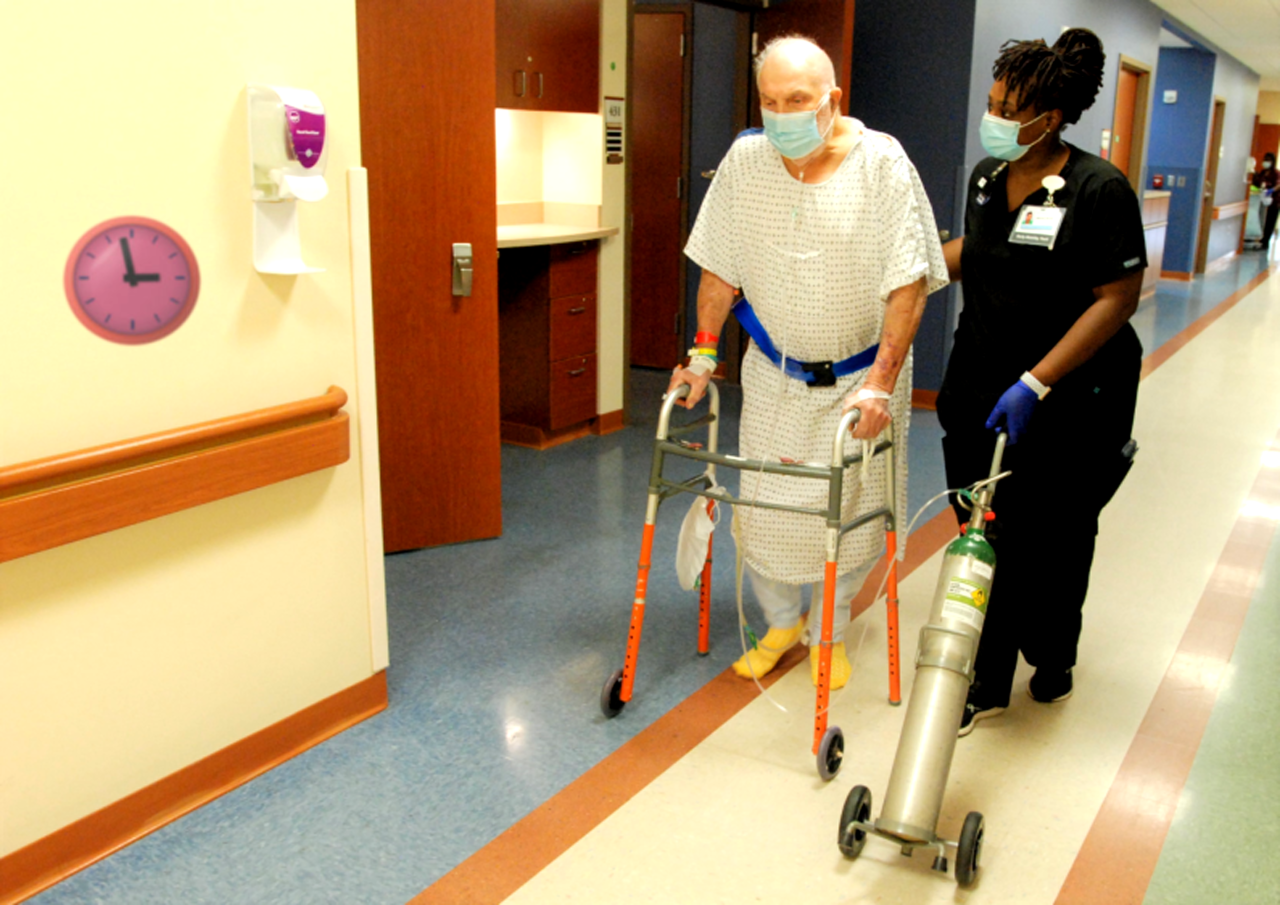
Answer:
2:58
